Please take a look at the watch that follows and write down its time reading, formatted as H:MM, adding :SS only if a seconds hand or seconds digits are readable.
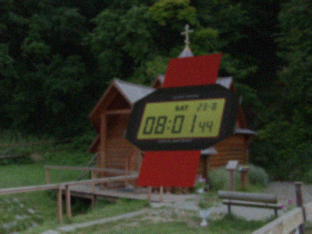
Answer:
8:01:44
